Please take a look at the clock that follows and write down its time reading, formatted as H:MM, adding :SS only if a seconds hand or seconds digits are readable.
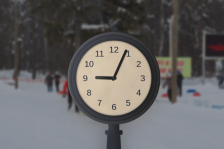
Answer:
9:04
